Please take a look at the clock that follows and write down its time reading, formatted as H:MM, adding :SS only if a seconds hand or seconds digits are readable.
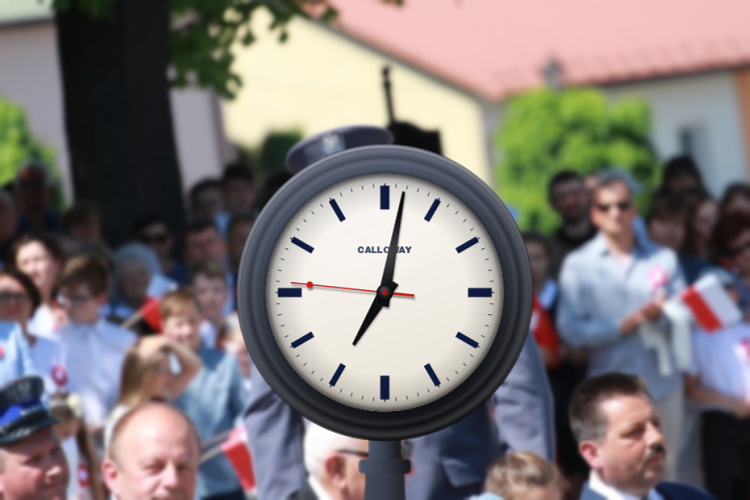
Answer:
7:01:46
